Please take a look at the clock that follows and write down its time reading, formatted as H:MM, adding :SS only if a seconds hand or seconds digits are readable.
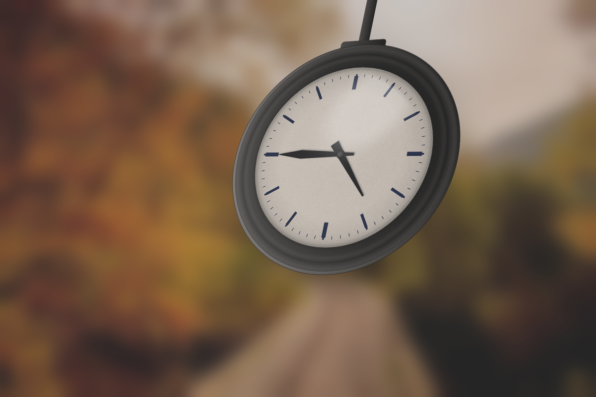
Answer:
4:45
